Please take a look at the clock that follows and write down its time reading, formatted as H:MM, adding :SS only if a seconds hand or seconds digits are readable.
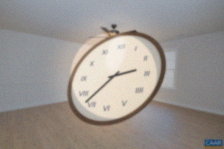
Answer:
2:37
